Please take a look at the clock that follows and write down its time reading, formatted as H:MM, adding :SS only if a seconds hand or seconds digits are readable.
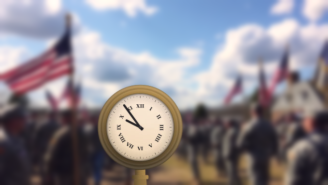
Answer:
9:54
